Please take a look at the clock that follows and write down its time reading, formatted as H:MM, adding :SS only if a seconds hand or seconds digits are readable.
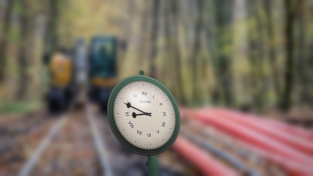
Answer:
8:49
